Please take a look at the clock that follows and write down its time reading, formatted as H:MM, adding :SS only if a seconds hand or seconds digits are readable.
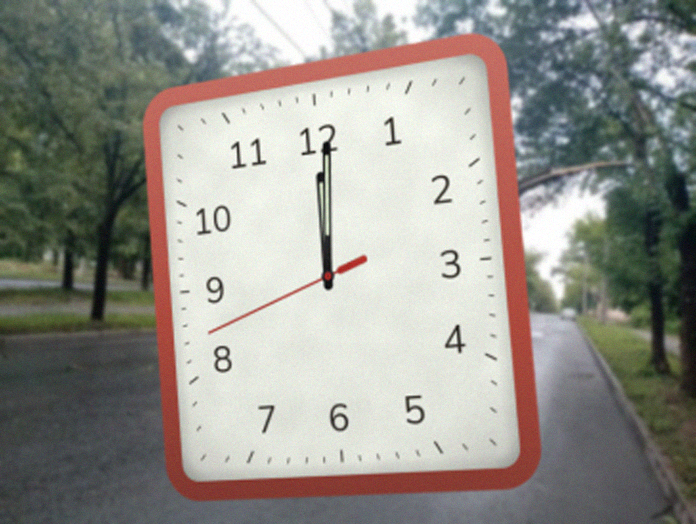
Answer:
12:00:42
